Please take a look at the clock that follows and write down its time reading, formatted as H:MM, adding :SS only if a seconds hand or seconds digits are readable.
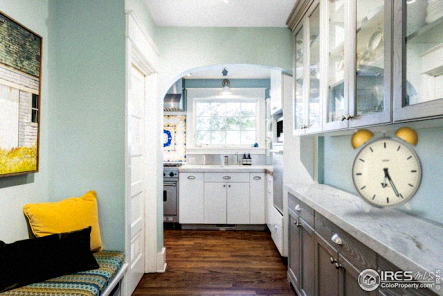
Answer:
6:26
